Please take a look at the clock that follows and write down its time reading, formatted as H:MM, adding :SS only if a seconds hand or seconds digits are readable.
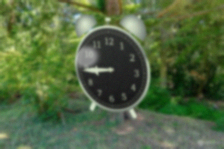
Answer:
8:44
